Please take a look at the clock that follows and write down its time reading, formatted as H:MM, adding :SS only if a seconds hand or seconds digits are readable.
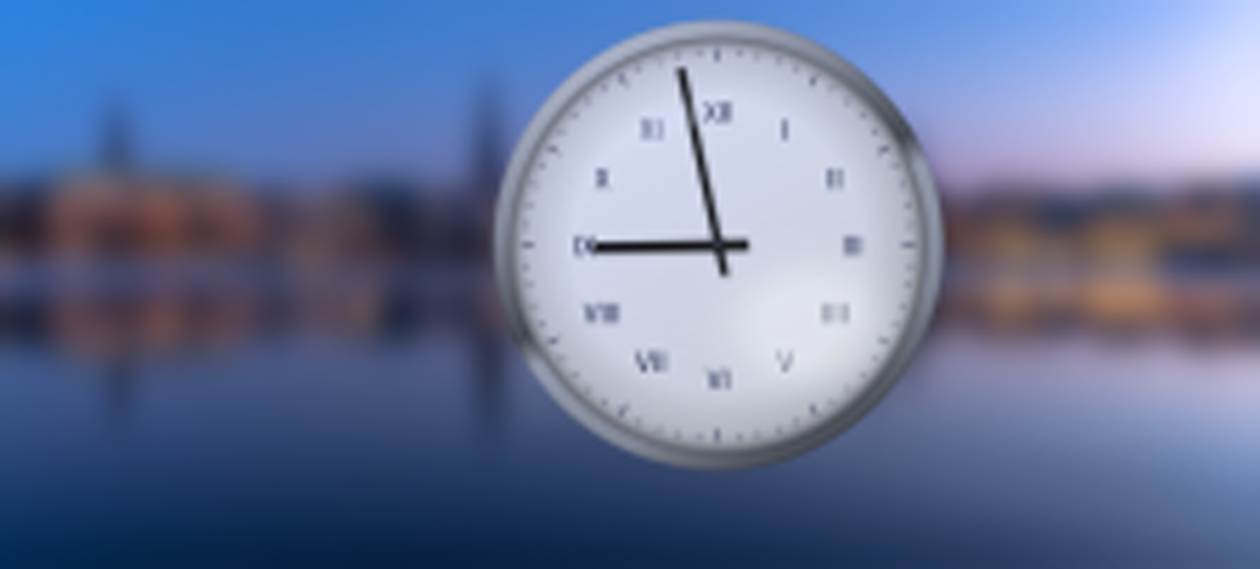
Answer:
8:58
